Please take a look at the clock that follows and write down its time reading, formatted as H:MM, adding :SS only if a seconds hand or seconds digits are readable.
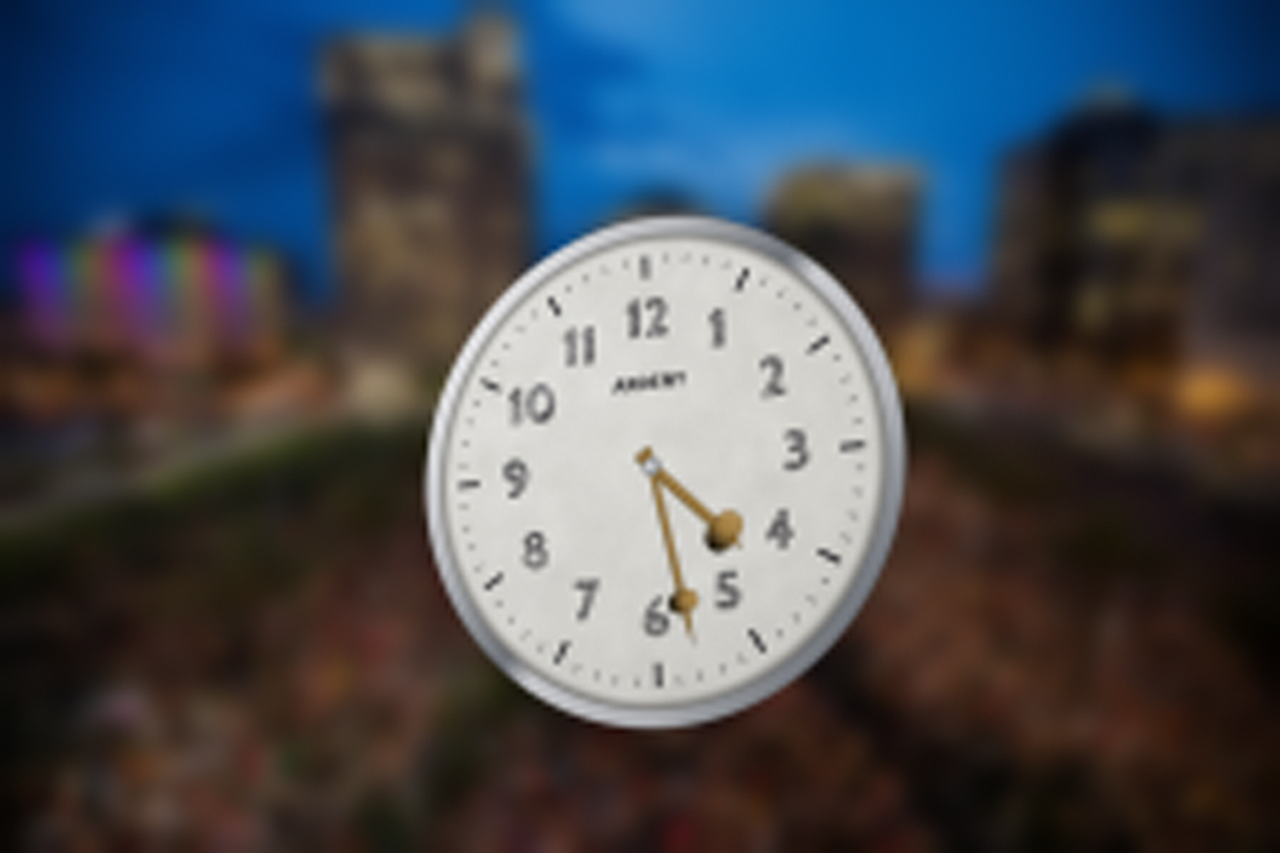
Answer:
4:28
